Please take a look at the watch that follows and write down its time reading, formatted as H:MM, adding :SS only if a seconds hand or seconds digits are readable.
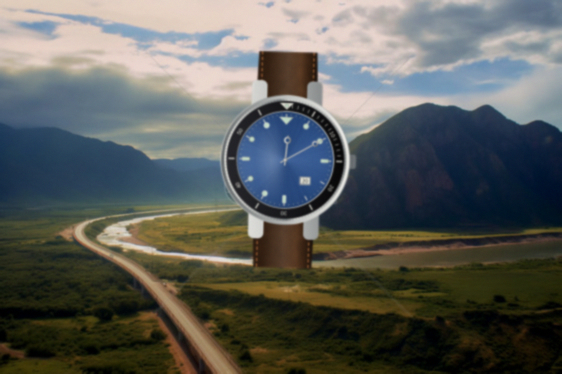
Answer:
12:10
